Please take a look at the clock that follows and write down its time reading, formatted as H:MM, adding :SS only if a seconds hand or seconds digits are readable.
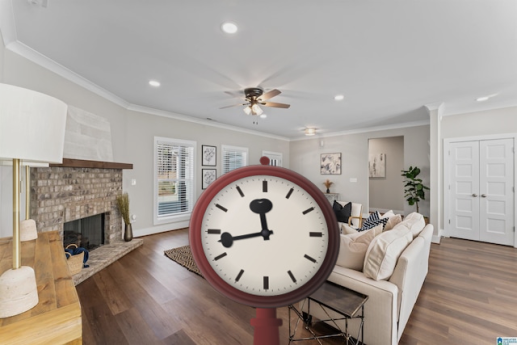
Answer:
11:43
